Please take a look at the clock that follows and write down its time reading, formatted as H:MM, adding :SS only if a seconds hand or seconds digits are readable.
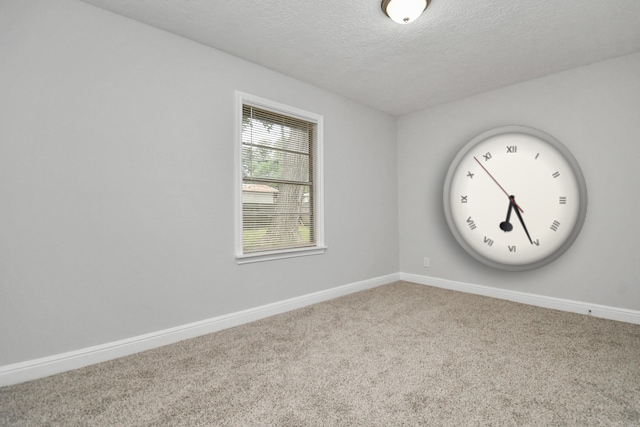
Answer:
6:25:53
